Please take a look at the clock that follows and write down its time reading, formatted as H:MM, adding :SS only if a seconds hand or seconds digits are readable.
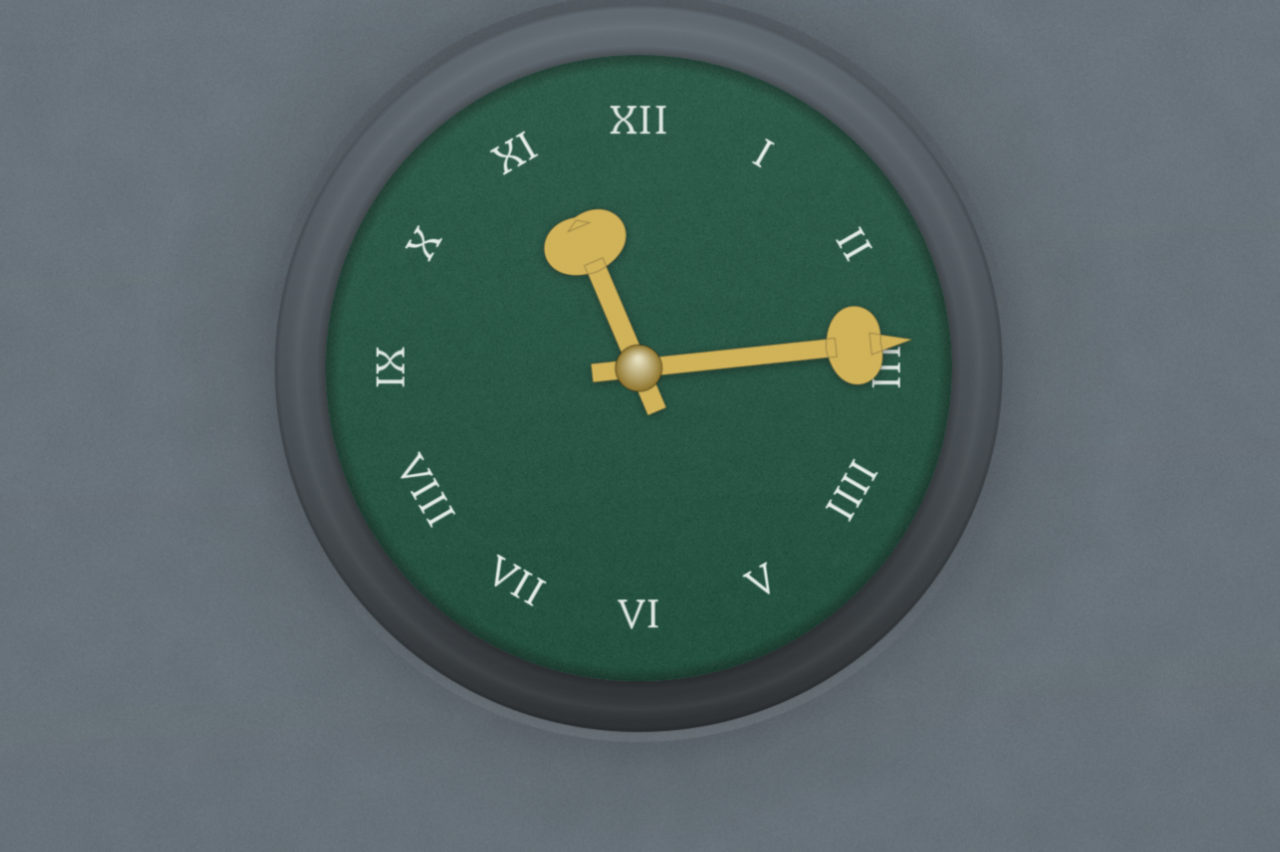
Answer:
11:14
